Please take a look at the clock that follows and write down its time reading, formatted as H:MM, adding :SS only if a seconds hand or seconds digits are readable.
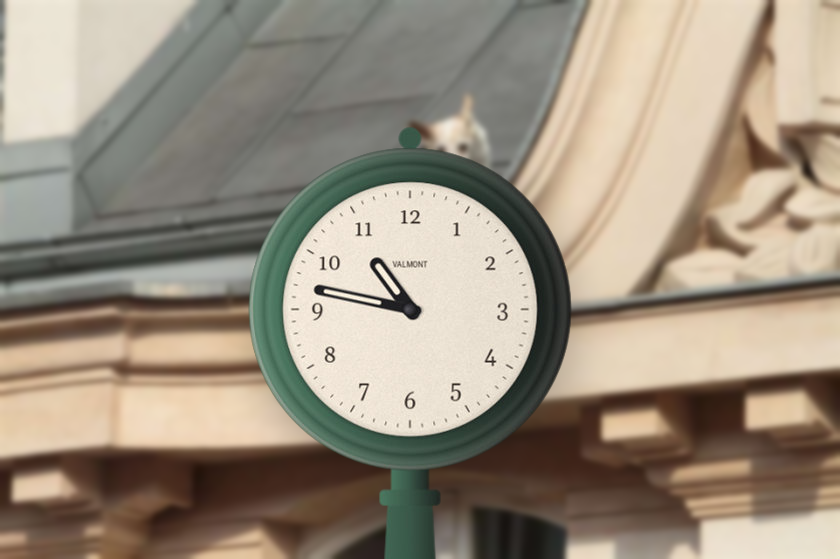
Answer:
10:47
